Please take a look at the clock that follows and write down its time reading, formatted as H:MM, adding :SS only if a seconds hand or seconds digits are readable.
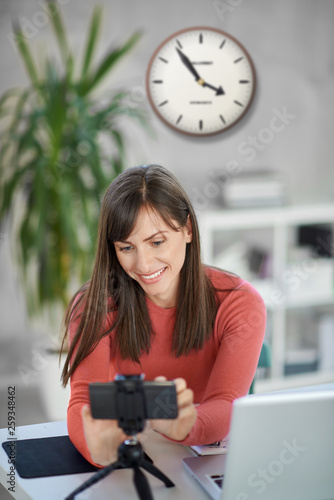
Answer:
3:54
